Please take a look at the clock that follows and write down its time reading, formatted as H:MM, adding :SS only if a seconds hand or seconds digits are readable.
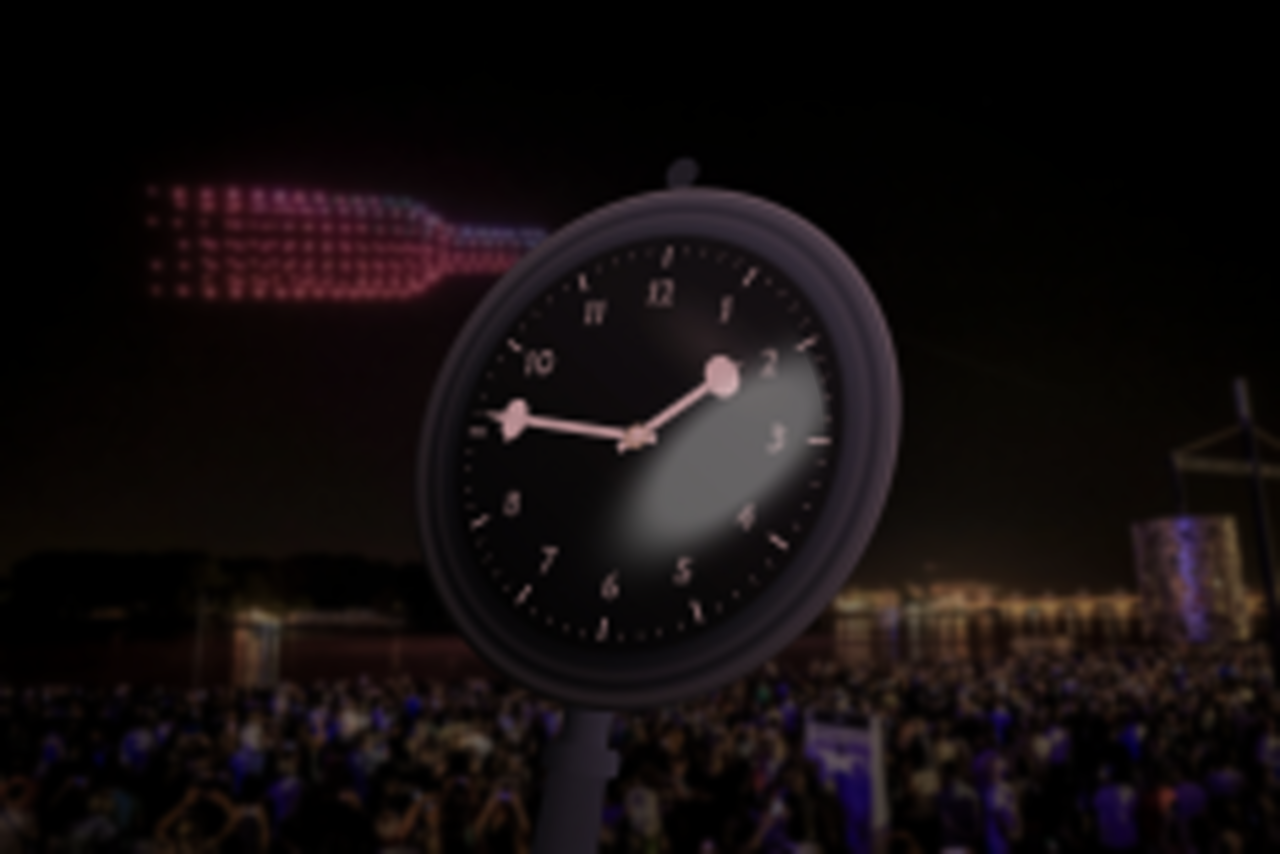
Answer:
1:46
